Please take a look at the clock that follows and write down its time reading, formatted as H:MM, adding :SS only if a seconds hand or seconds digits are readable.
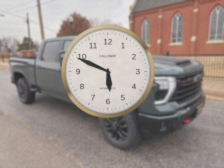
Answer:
5:49
